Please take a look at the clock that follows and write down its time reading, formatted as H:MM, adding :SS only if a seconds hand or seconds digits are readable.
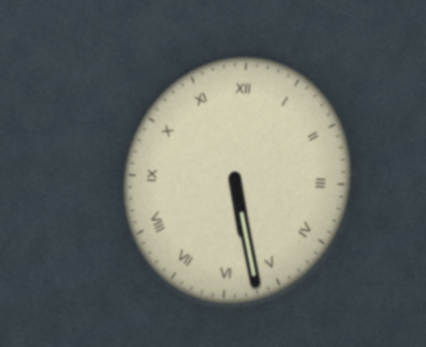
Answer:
5:27
